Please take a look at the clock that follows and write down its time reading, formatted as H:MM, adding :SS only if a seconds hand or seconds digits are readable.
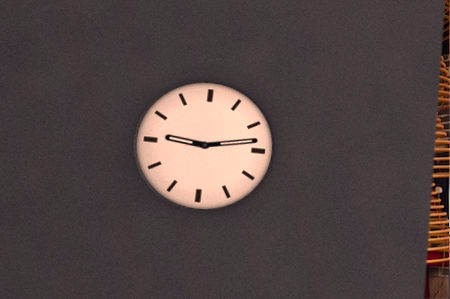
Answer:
9:13
